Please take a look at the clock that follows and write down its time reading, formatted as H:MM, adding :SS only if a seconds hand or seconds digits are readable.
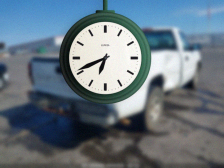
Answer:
6:41
